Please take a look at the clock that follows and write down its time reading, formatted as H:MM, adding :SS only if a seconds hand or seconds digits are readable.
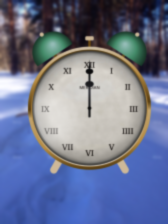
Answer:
12:00
